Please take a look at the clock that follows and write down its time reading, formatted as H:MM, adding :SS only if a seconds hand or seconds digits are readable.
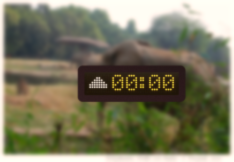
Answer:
0:00
